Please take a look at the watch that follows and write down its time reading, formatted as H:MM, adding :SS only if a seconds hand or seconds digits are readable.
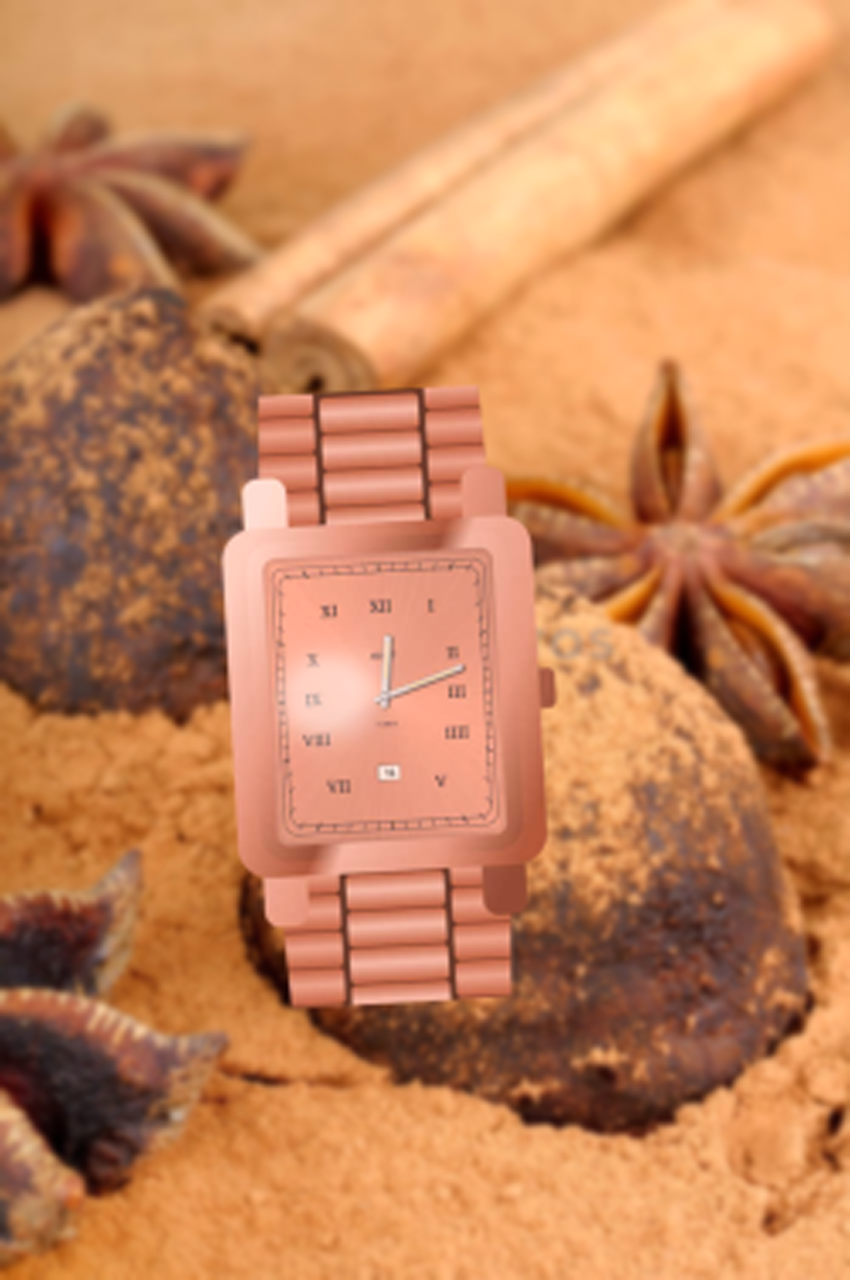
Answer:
12:12
